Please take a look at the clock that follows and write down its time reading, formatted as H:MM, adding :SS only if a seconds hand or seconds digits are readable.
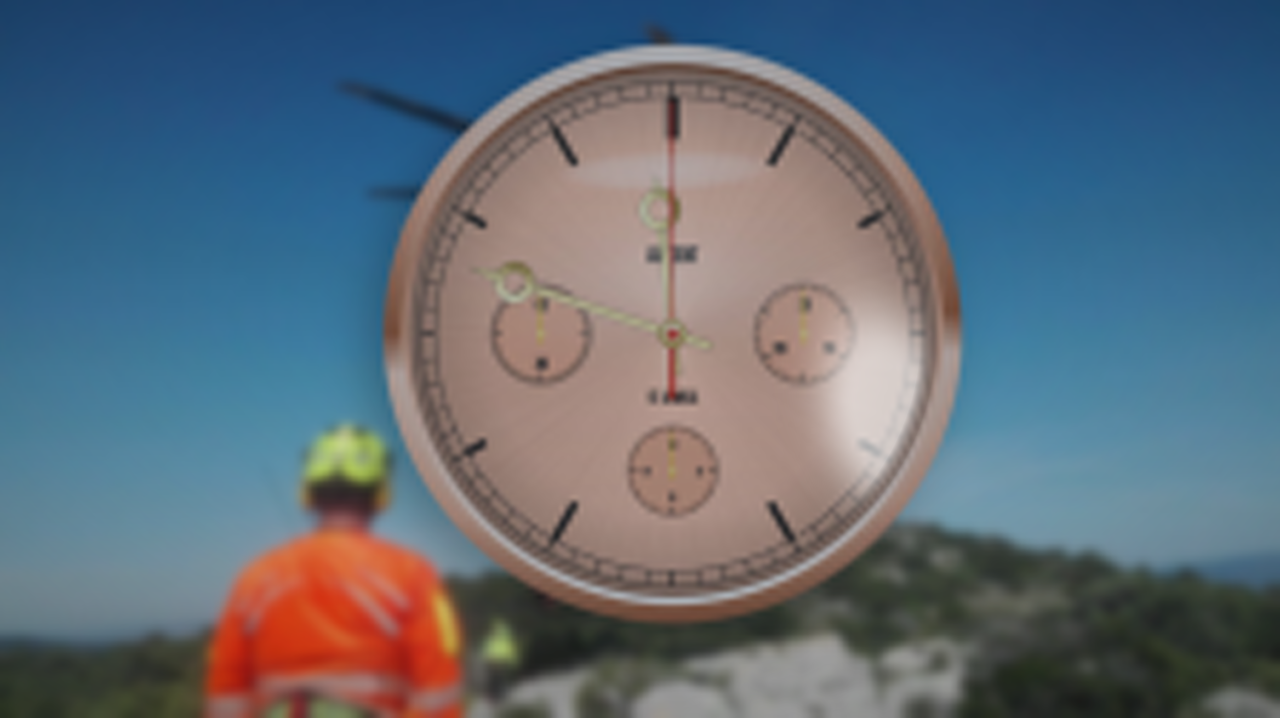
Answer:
11:48
